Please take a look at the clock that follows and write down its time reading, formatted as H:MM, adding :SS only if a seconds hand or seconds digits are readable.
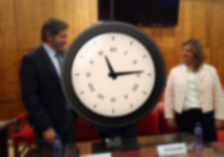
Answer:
11:14
